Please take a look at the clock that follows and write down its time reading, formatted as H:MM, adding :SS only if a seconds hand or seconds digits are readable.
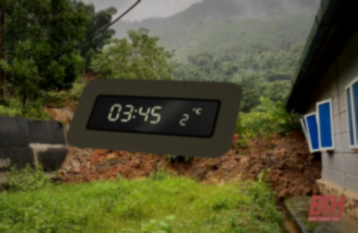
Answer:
3:45
